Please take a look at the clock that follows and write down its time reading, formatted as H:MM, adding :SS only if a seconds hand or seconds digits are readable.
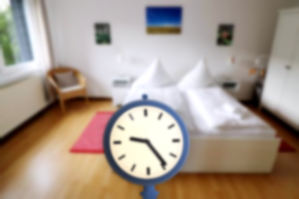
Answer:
9:24
